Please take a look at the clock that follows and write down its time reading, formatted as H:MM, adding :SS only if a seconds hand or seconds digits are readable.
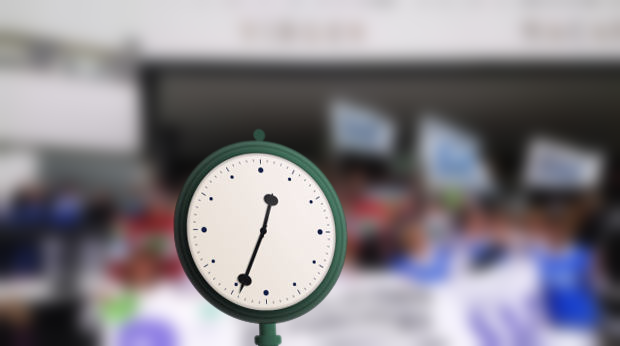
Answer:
12:34
